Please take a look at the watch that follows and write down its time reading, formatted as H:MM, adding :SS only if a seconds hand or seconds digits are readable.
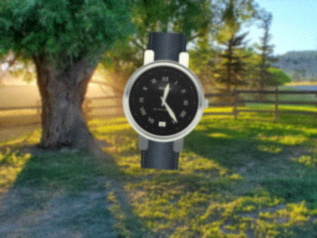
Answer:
12:24
